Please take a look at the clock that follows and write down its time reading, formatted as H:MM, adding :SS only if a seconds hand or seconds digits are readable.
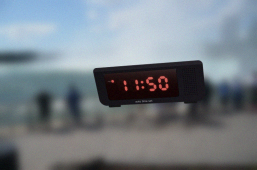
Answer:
11:50
